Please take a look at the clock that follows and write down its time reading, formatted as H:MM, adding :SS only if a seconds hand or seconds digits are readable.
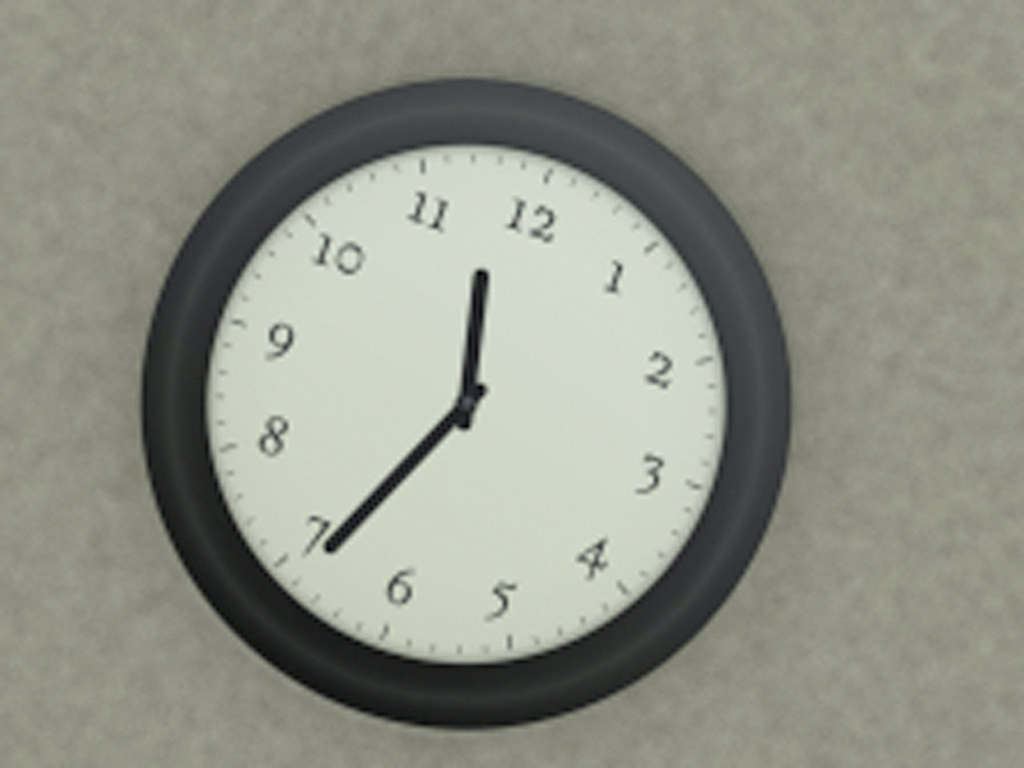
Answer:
11:34
